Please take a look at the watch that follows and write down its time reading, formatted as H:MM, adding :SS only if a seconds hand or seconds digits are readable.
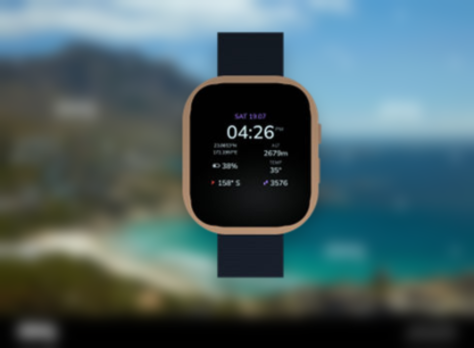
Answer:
4:26
